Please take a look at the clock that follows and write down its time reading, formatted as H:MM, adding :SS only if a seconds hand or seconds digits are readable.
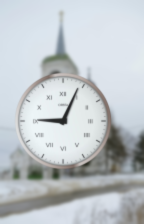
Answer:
9:04
